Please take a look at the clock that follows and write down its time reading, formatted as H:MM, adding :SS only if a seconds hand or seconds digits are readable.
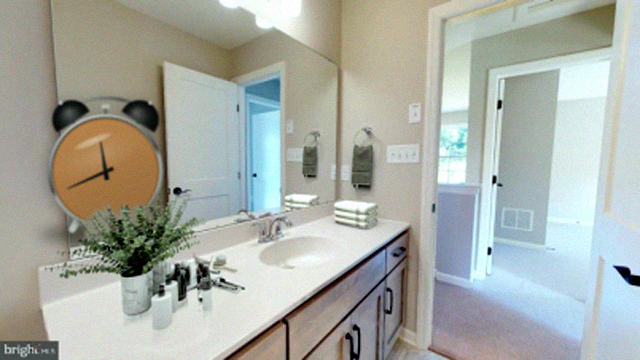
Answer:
11:41
